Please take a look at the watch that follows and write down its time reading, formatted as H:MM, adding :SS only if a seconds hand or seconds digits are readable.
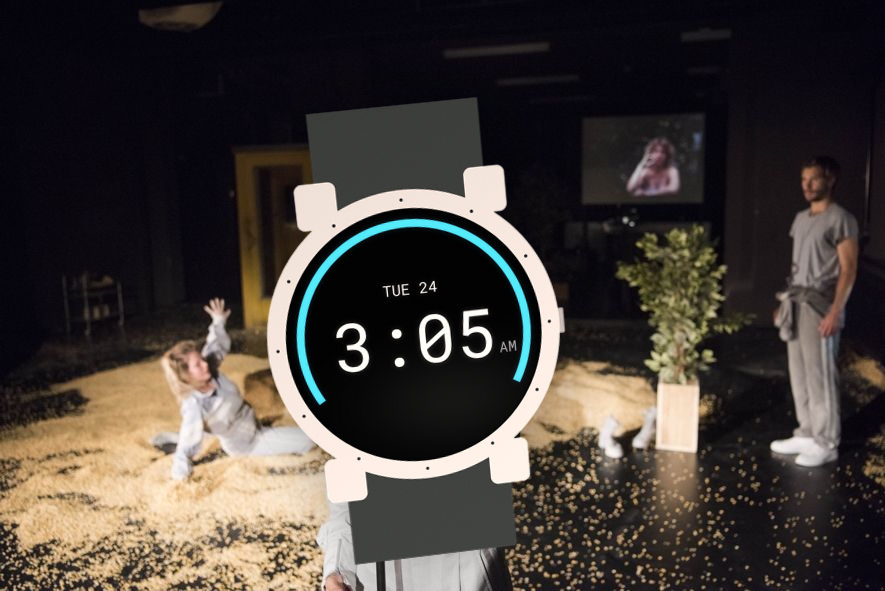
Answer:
3:05
